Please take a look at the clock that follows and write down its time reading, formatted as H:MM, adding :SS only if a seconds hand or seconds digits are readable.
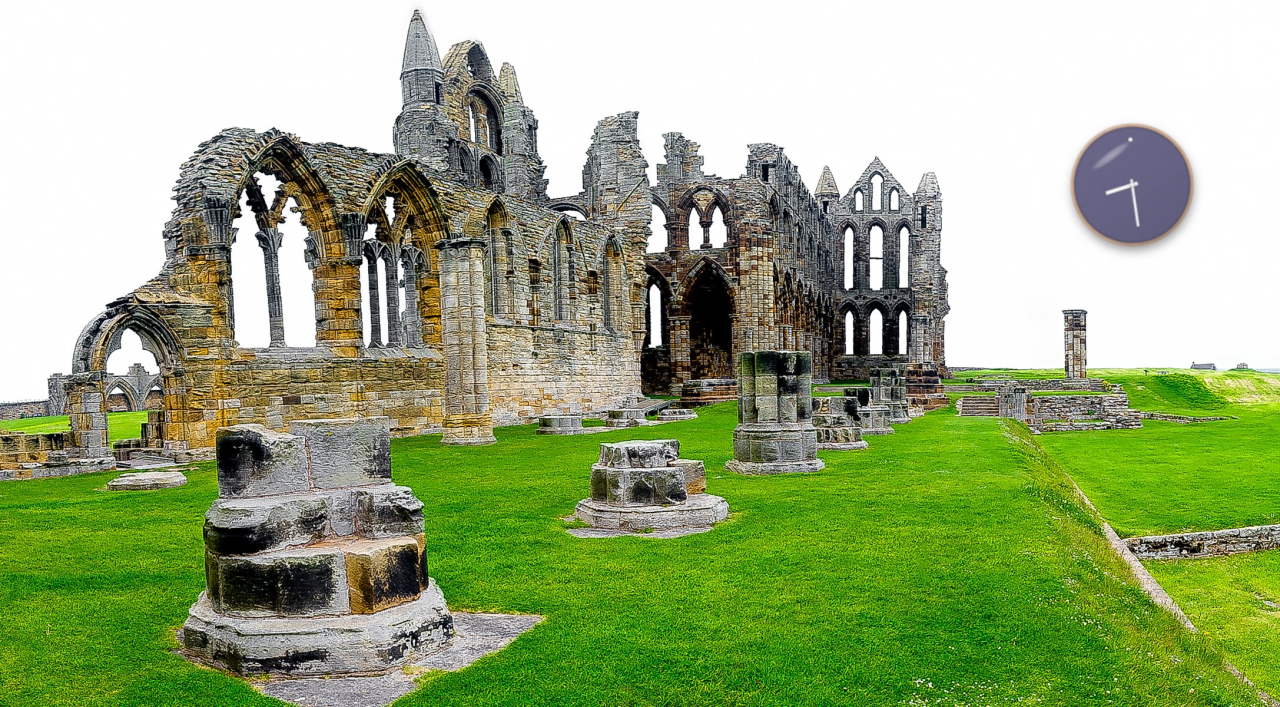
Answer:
8:29
